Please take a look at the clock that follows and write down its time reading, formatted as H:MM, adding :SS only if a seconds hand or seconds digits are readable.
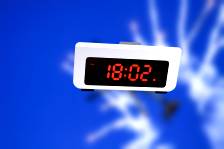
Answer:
18:02
